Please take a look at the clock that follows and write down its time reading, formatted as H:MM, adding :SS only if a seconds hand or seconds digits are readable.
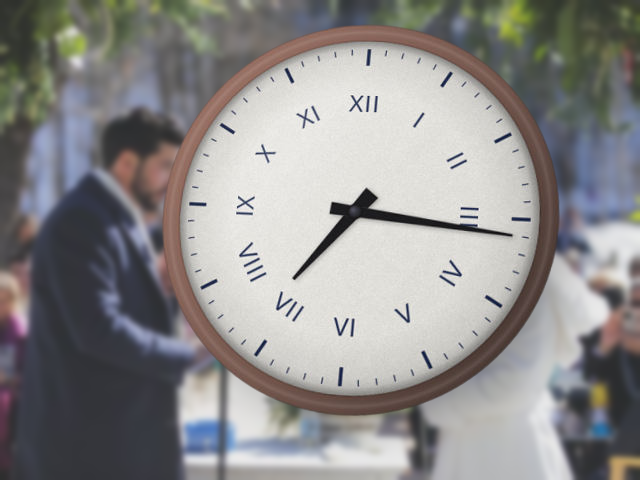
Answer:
7:16
